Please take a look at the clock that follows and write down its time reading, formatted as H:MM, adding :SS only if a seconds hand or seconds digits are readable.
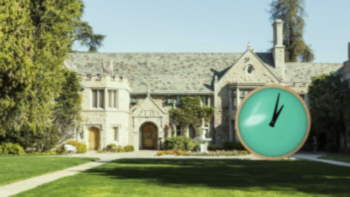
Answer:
1:02
